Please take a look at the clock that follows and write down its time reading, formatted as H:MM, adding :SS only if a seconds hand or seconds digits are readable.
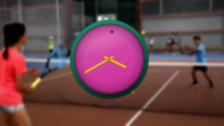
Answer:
3:39
